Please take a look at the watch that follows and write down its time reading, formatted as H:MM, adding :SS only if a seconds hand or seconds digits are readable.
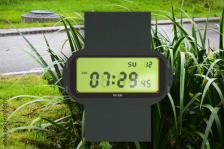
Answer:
7:29:45
